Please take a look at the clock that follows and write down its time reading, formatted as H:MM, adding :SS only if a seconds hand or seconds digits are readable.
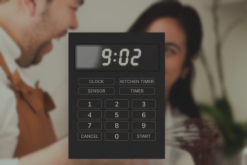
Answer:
9:02
